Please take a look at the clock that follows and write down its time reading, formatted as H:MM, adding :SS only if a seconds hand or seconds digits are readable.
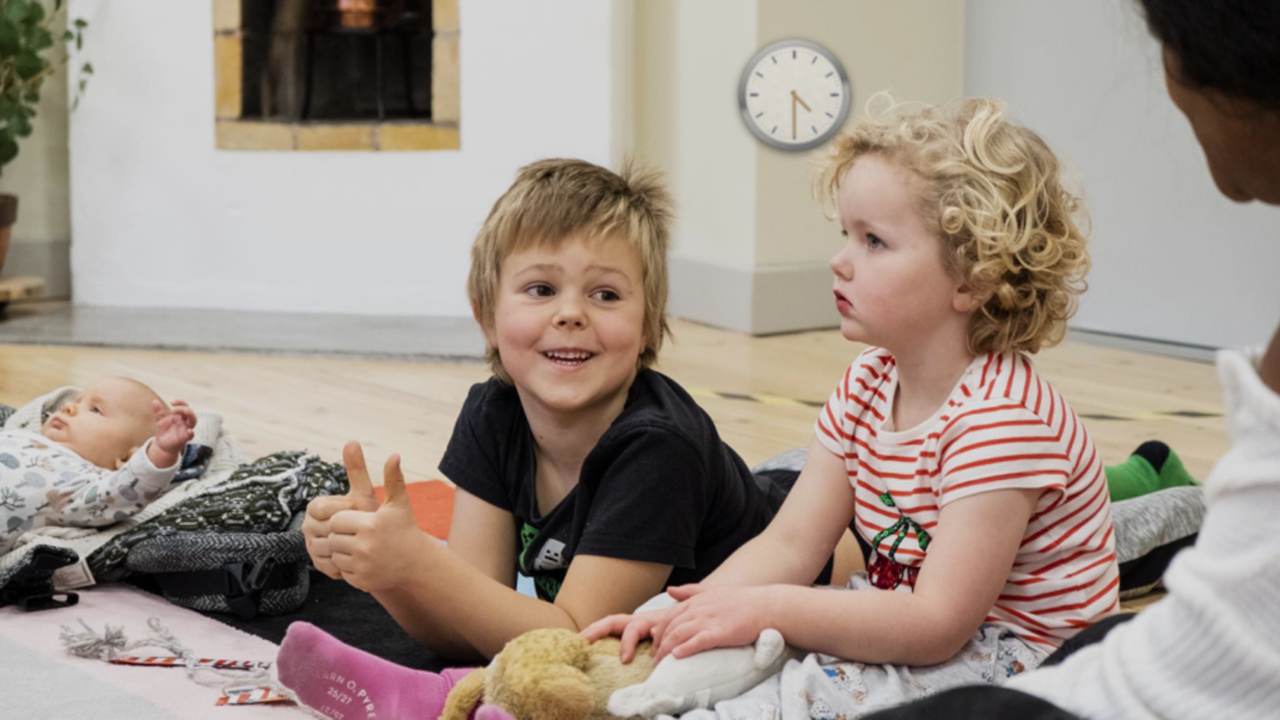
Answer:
4:30
